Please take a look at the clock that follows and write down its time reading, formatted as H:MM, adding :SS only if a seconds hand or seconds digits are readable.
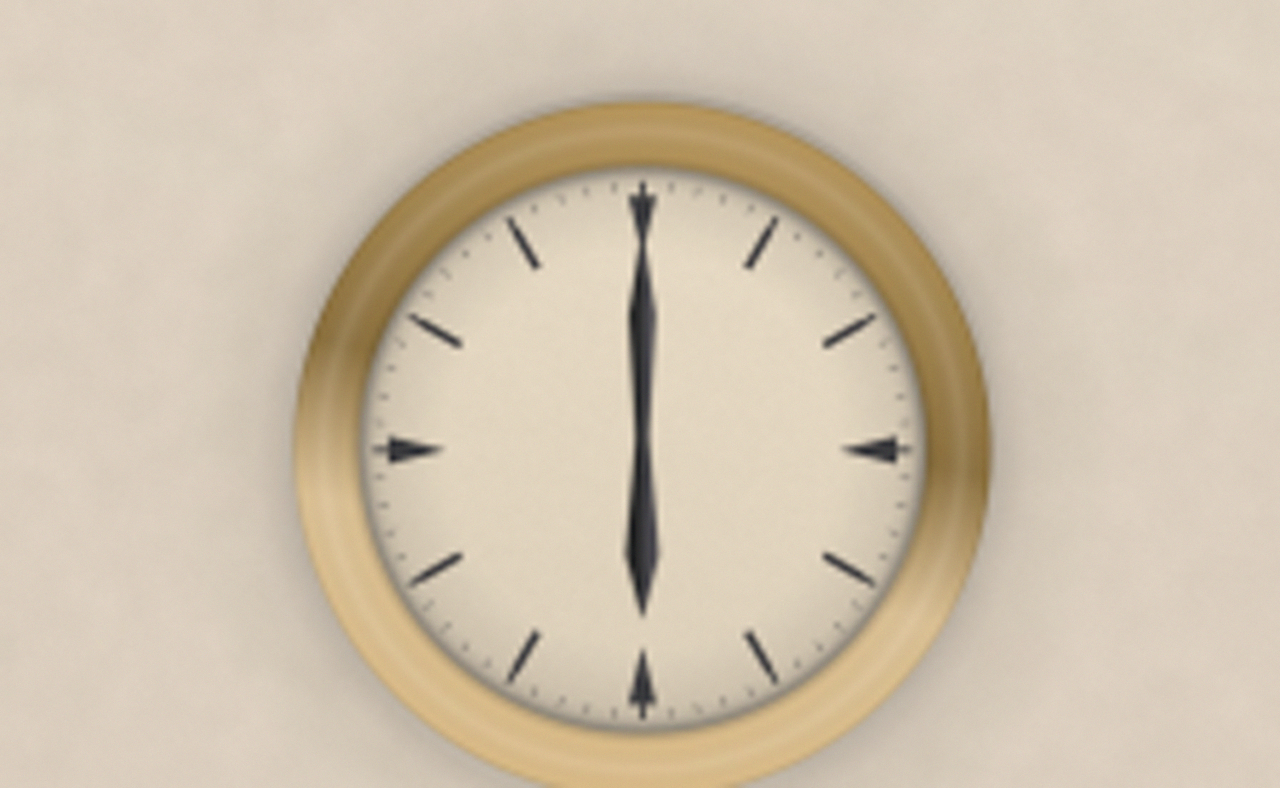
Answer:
6:00
